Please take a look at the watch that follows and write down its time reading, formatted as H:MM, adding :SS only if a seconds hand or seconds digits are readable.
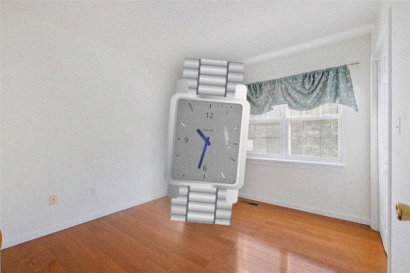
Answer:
10:32
